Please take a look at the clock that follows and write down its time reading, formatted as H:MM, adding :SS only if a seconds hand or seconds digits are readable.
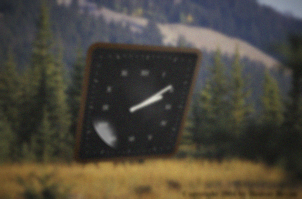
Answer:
2:09
